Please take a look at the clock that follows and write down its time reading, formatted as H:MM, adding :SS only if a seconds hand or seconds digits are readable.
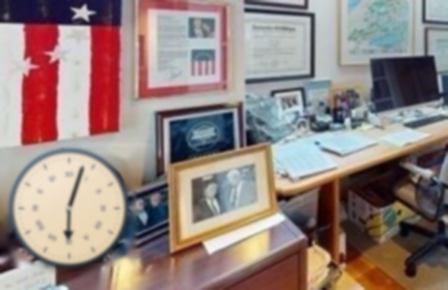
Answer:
6:03
